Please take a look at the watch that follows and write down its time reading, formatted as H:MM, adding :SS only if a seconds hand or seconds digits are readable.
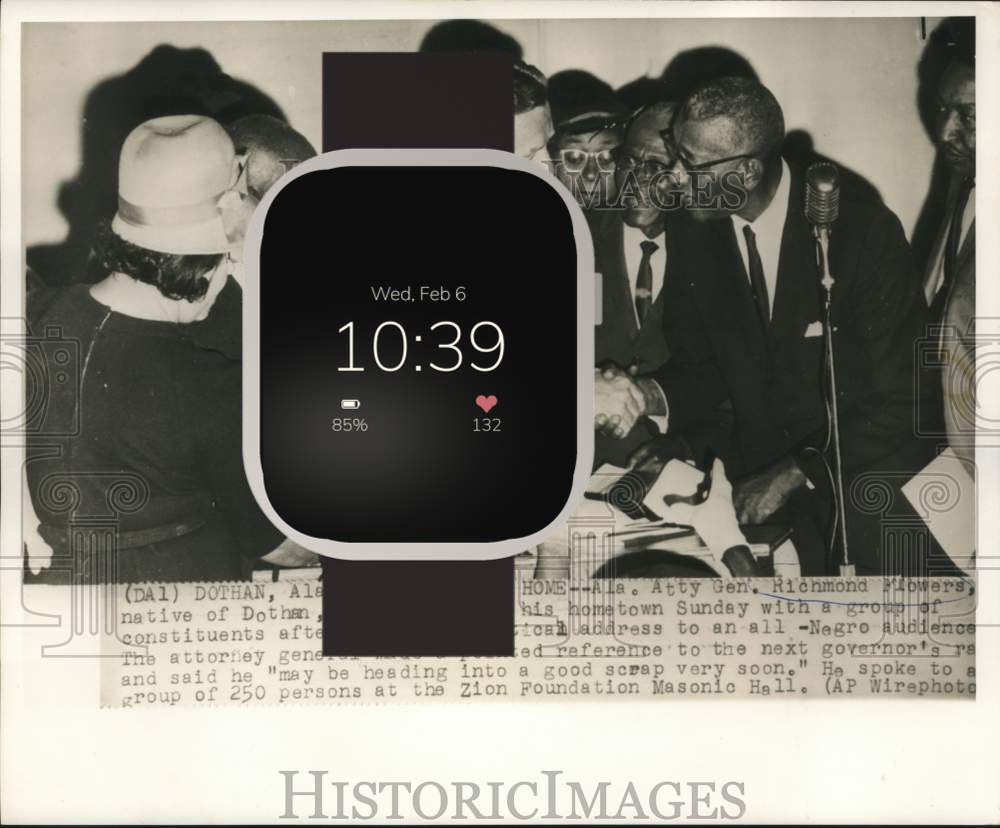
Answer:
10:39
